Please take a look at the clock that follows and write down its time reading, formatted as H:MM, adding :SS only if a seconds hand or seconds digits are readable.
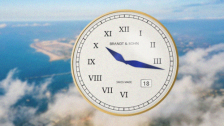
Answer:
10:17
